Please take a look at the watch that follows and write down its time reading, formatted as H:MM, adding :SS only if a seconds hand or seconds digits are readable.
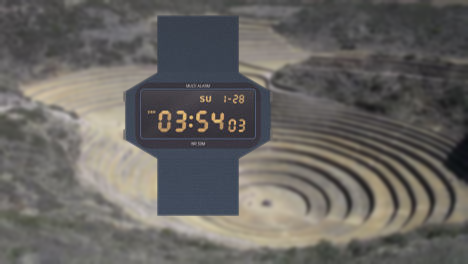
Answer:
3:54:03
